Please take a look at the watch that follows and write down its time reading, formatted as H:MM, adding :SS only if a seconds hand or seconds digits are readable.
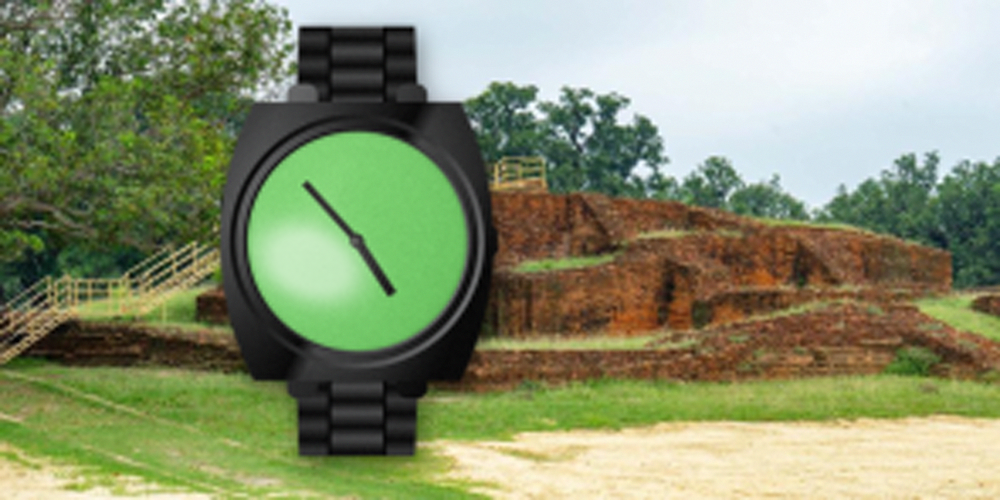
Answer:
4:53
